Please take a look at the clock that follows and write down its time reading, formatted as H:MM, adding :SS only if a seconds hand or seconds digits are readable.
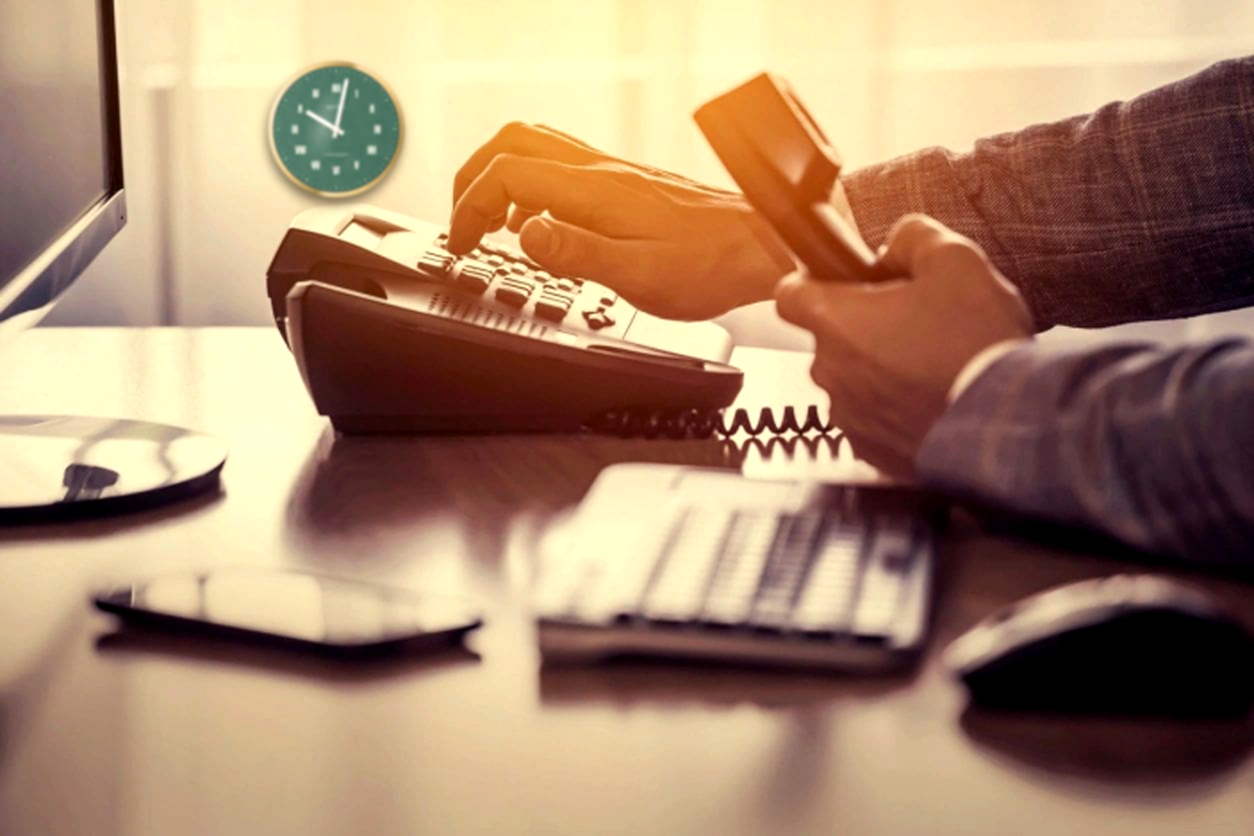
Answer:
10:02
